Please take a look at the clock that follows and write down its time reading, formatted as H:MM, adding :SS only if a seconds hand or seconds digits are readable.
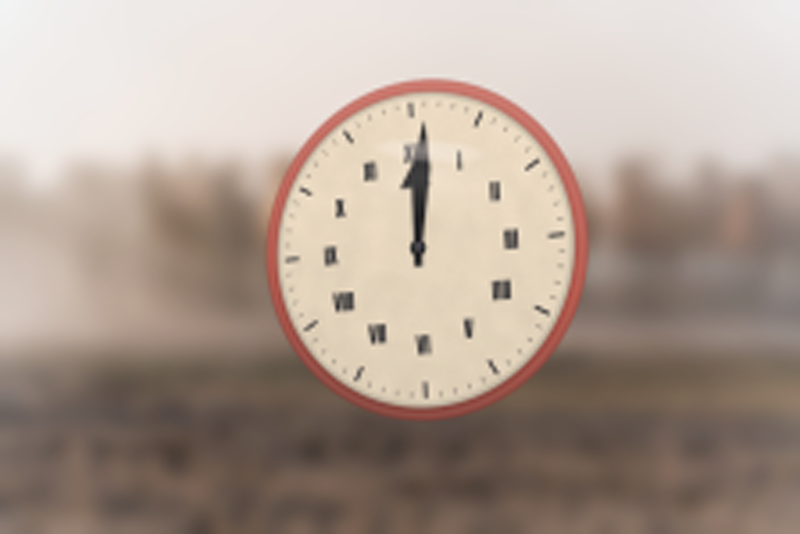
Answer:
12:01
